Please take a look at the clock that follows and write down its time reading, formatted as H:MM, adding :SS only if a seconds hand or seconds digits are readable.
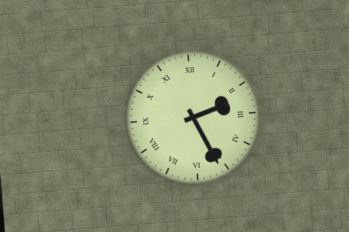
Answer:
2:26
